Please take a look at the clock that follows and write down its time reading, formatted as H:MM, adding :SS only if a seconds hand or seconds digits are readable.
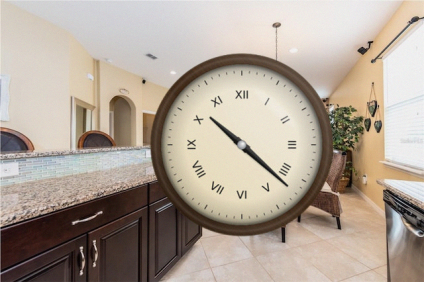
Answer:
10:22
